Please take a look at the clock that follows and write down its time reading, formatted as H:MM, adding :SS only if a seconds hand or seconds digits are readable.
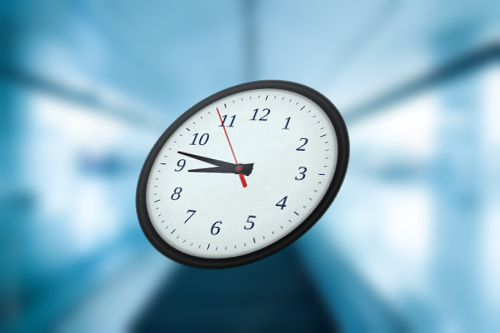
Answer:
8:46:54
